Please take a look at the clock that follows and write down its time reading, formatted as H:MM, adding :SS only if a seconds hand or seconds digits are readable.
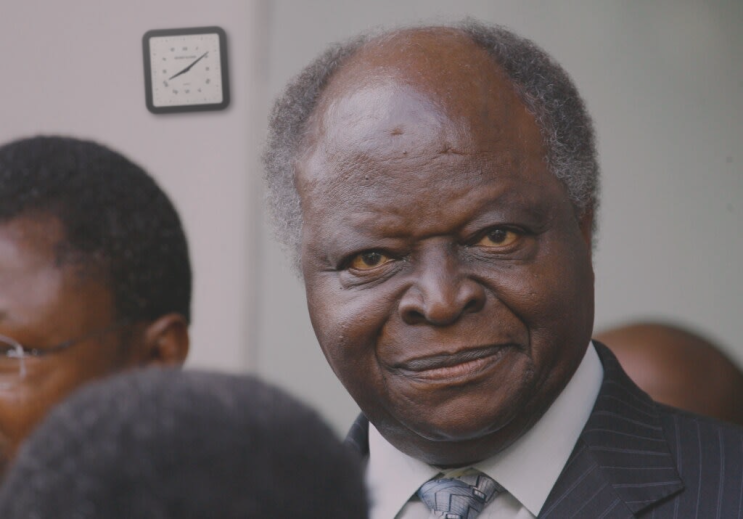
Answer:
8:09
